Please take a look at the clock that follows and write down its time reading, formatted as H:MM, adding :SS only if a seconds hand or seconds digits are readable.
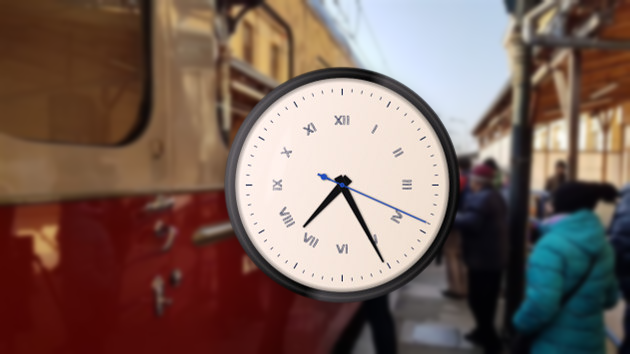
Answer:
7:25:19
